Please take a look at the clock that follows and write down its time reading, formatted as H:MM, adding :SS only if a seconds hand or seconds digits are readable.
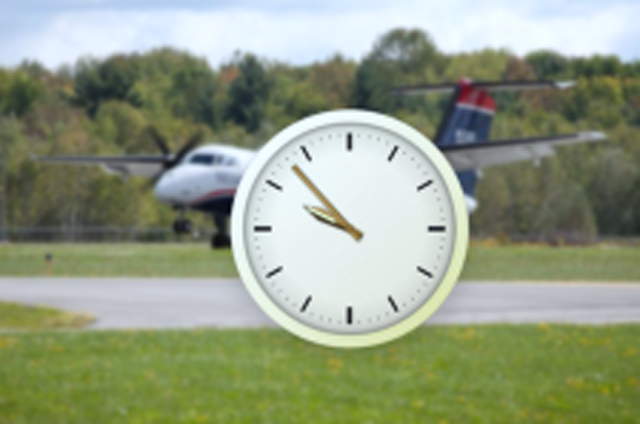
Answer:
9:53
